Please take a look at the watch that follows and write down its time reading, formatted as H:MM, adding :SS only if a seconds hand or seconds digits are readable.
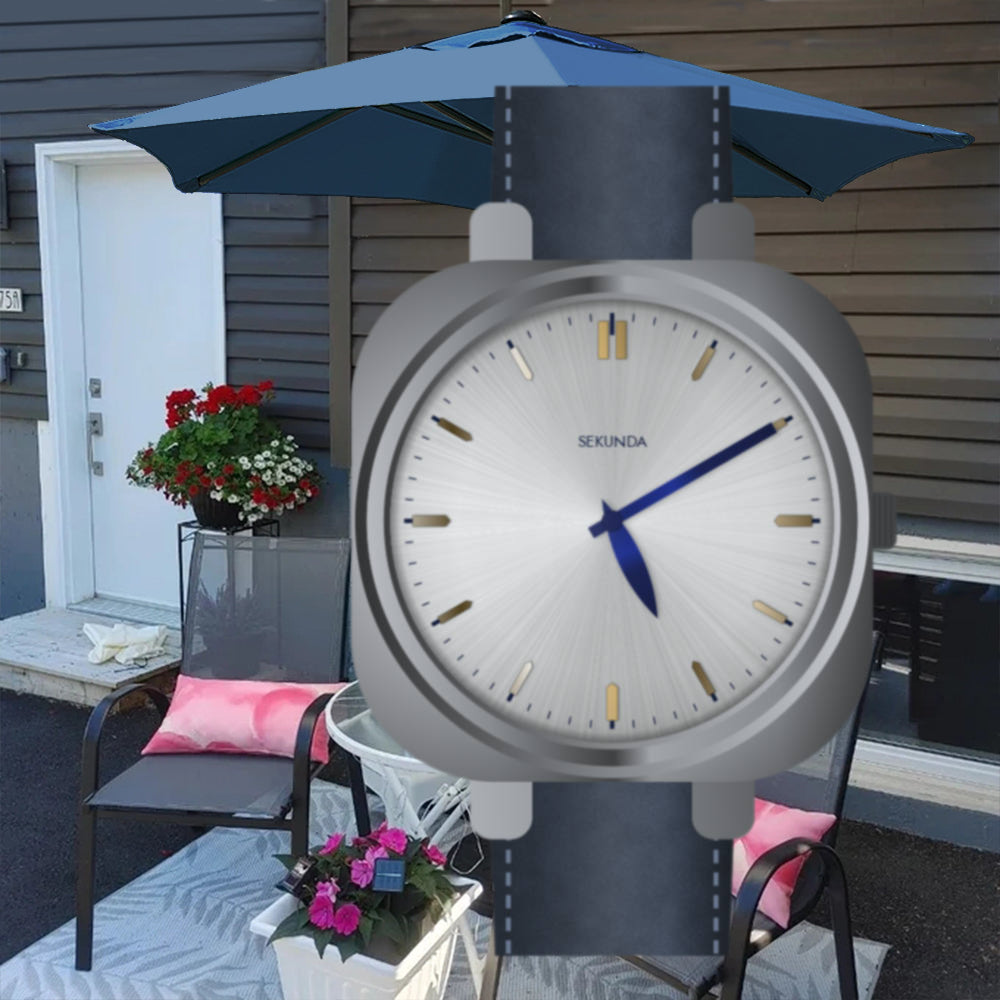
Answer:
5:10
